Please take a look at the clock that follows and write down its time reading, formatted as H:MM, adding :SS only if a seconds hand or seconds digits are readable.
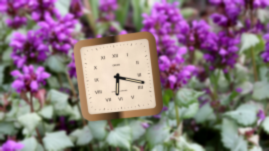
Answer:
6:18
